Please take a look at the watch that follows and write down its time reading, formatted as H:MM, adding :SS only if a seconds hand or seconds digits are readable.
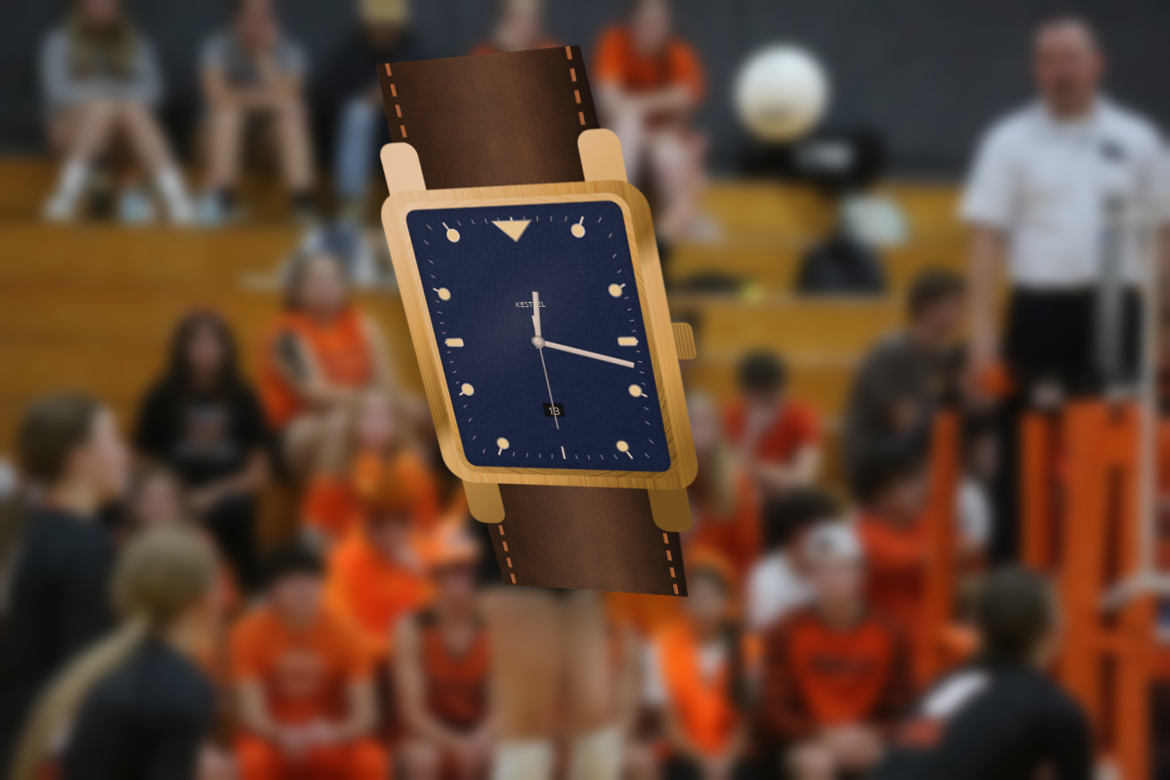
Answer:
12:17:30
